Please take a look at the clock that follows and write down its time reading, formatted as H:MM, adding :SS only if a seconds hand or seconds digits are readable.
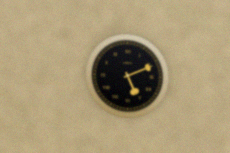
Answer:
5:11
